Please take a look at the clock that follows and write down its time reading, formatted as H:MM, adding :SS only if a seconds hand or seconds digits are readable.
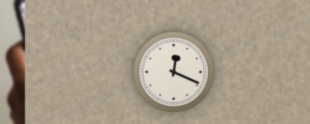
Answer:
12:19
